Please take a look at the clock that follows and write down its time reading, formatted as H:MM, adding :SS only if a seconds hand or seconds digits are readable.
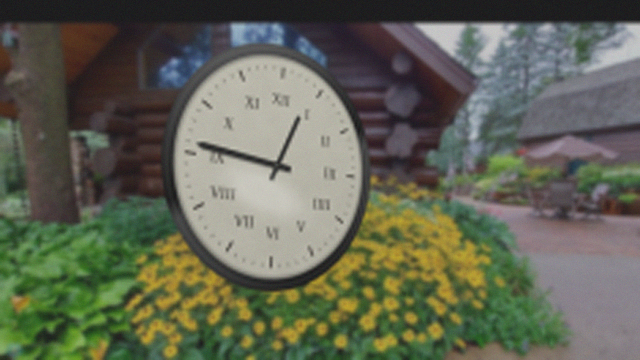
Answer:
12:46
